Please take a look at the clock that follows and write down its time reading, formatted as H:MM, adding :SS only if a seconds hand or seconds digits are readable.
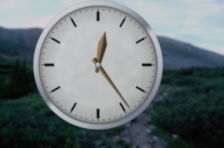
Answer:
12:24
